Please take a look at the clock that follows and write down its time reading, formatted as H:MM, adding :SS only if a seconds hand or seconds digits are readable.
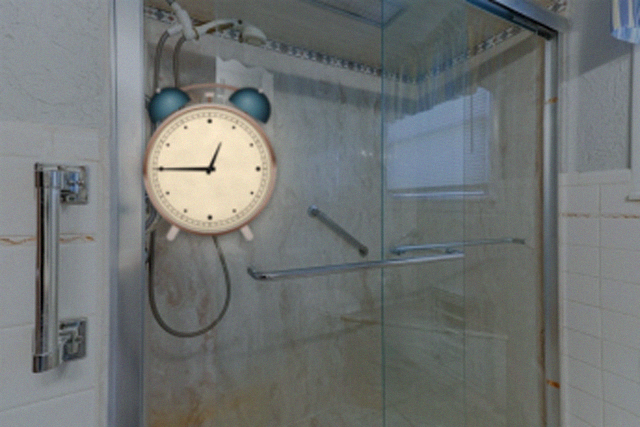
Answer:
12:45
